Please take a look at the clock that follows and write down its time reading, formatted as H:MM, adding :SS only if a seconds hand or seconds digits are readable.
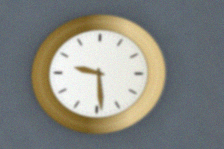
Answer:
9:29
